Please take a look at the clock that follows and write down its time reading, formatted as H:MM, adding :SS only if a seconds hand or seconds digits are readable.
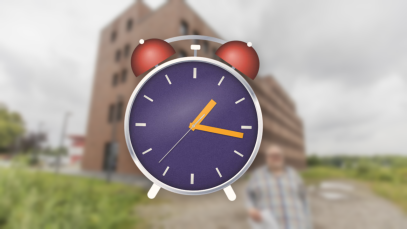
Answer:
1:16:37
